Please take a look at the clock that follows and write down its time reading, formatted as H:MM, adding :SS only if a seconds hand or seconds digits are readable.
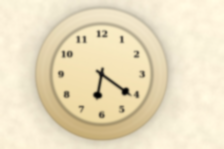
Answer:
6:21
